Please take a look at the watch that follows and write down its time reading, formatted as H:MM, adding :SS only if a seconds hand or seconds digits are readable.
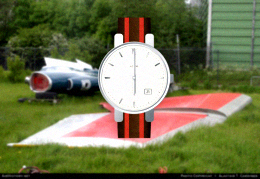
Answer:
6:00
